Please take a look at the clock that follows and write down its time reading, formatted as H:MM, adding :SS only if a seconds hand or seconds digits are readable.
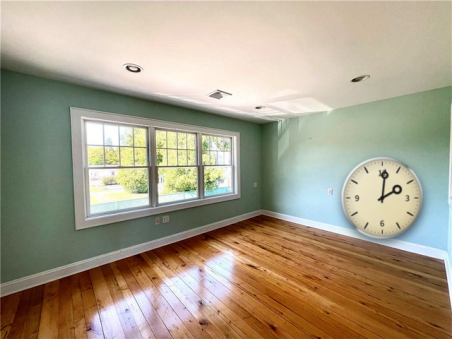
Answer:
2:01
